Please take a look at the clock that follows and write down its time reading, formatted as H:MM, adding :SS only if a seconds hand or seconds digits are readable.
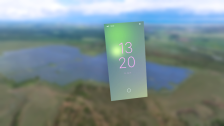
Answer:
13:20
